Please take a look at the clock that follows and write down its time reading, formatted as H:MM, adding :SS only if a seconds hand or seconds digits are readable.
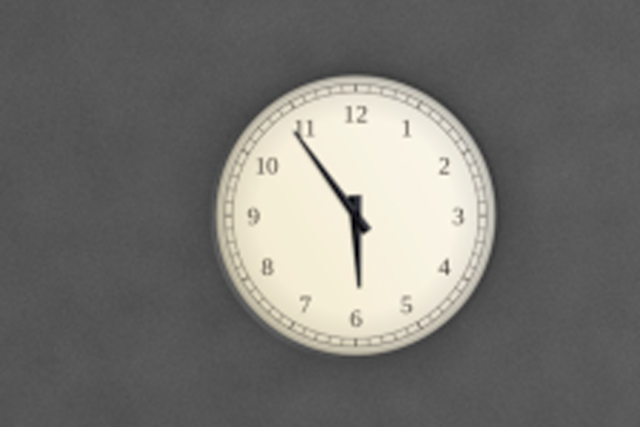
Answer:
5:54
